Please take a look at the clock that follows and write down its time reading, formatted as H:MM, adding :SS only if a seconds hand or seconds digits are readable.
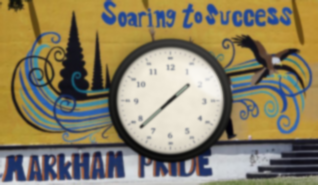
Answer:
1:38
